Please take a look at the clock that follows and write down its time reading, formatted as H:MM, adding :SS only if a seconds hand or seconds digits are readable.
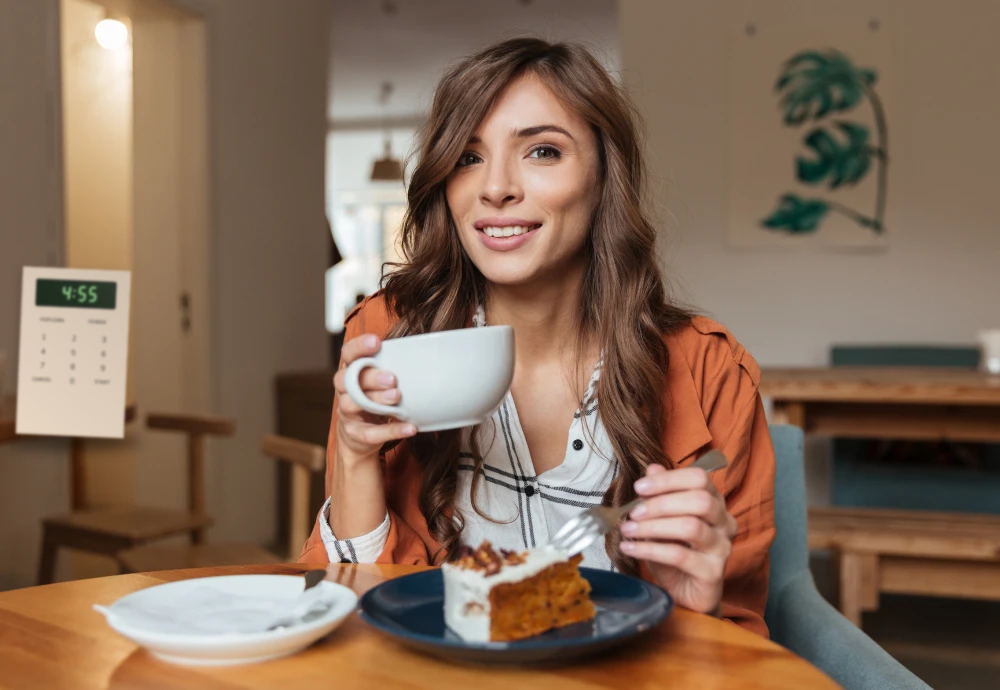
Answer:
4:55
